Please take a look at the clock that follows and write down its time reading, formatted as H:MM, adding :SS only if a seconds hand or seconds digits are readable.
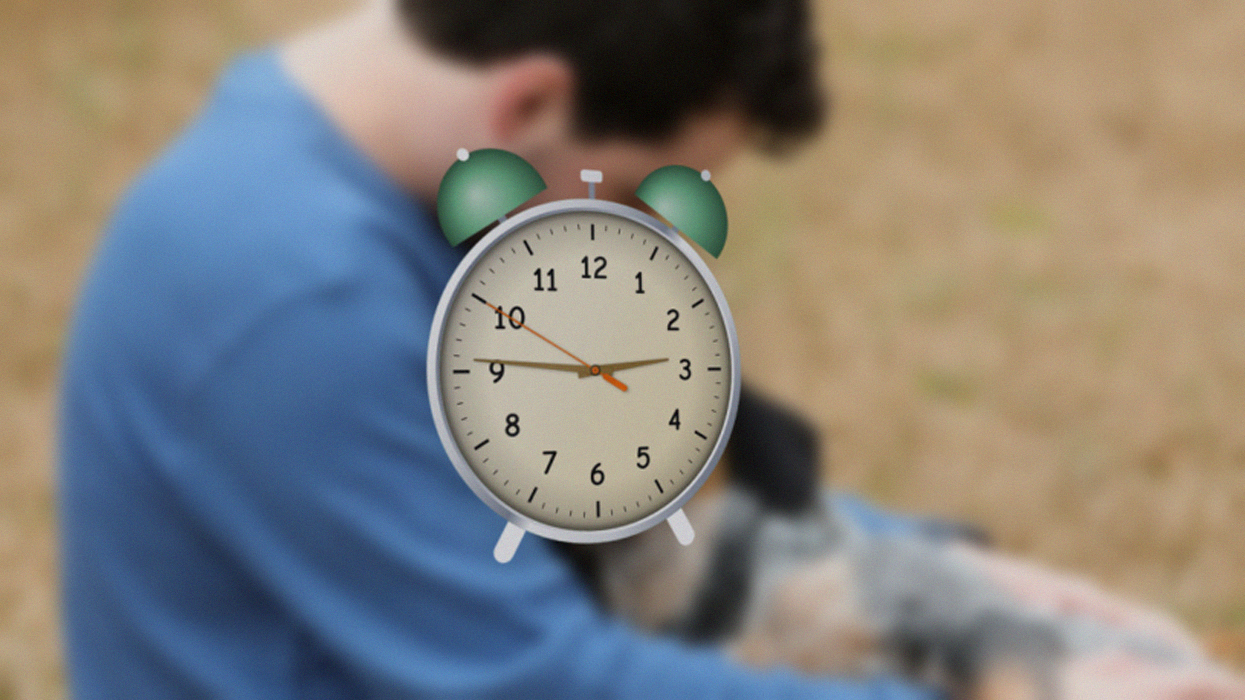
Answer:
2:45:50
